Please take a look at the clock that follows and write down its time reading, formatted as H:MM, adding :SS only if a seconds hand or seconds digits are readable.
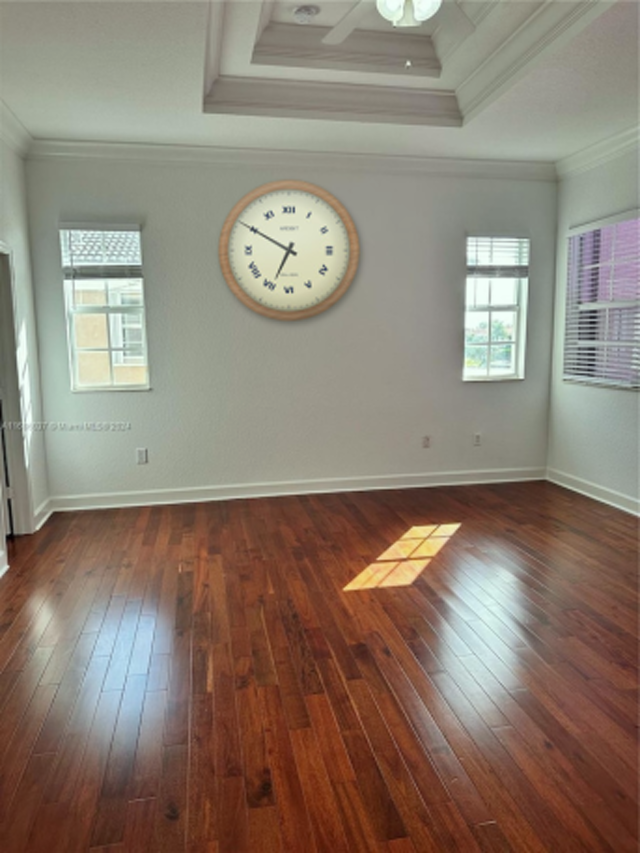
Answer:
6:50
